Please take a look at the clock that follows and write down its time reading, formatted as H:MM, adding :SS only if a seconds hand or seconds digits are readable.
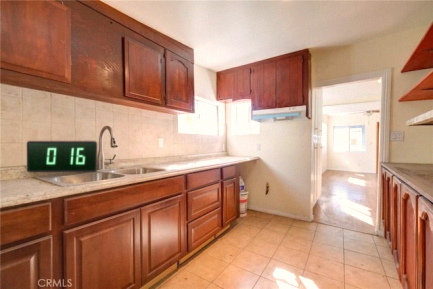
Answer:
0:16
